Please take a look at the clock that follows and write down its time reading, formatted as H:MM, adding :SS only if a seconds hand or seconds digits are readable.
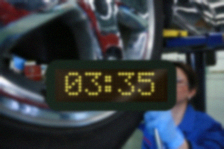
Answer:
3:35
